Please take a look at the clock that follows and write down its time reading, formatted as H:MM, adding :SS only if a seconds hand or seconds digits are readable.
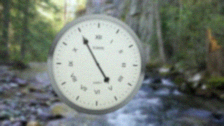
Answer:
4:55
